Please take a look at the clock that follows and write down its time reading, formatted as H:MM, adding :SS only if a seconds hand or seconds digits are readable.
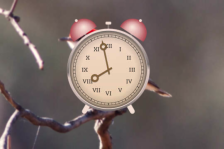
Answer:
7:58
